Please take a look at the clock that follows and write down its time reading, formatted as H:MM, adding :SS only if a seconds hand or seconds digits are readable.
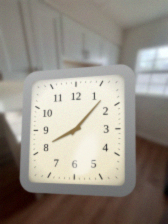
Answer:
8:07
